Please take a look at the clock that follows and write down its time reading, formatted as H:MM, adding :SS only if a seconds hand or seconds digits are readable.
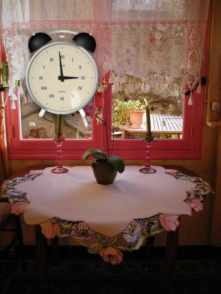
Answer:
2:59
